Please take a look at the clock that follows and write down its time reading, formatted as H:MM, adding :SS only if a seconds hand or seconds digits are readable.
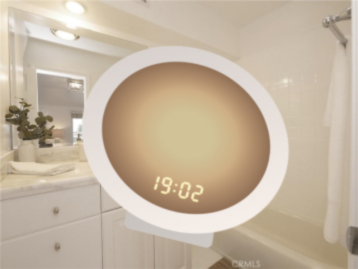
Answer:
19:02
